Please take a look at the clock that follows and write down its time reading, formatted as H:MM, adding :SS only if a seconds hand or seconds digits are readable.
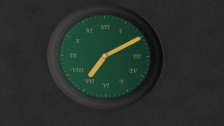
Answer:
7:10
